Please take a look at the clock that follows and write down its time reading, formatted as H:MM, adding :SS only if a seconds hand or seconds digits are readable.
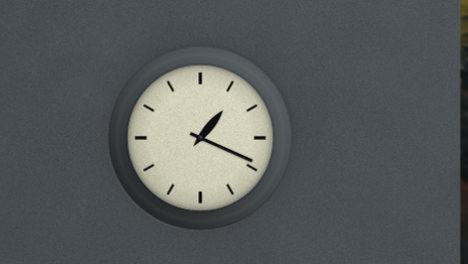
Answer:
1:19
